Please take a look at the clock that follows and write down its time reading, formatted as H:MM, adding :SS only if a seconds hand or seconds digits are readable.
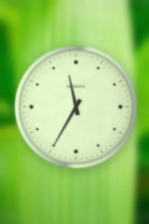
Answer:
11:35
